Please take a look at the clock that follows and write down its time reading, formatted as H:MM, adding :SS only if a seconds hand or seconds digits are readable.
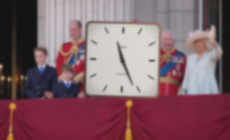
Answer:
11:26
